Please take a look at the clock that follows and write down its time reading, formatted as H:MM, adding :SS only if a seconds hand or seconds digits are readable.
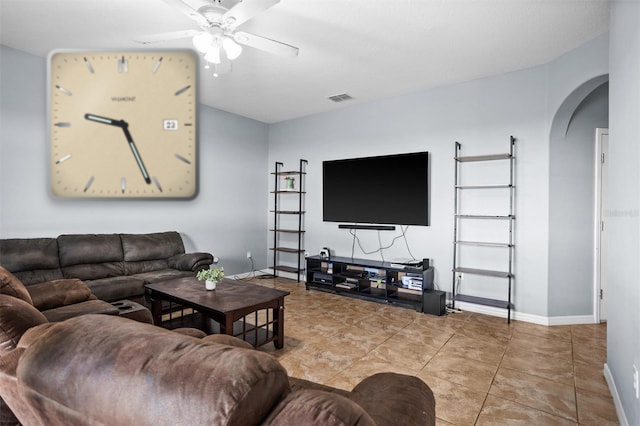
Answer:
9:26
